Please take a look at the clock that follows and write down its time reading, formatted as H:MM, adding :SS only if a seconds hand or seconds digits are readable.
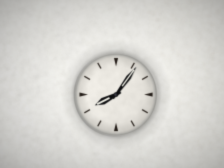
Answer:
8:06
